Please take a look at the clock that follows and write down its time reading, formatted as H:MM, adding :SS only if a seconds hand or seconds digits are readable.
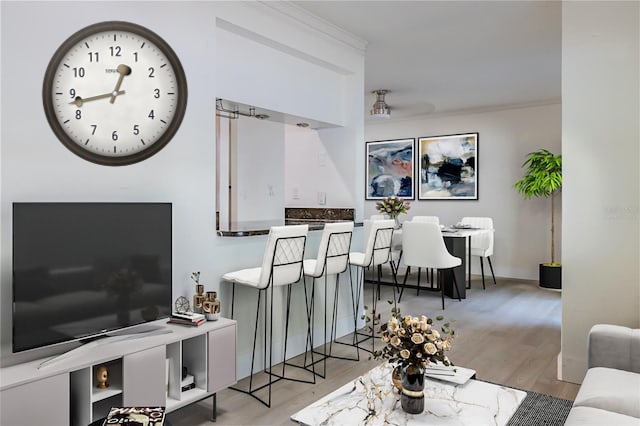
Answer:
12:43
